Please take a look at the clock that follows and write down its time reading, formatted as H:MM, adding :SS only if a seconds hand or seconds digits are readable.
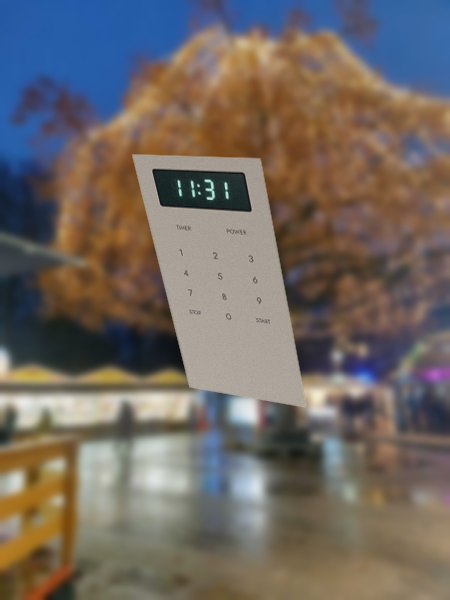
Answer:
11:31
